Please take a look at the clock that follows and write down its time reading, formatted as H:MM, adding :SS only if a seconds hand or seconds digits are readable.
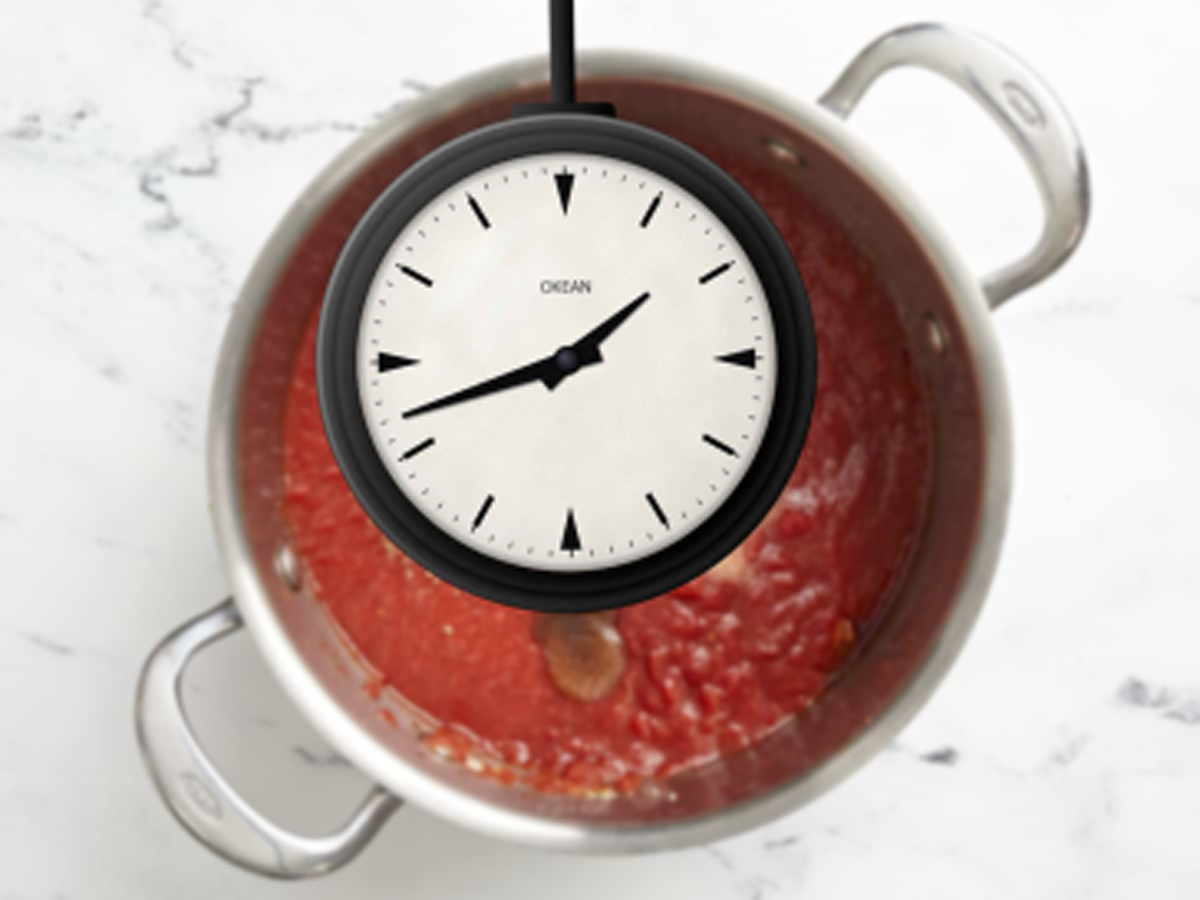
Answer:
1:42
